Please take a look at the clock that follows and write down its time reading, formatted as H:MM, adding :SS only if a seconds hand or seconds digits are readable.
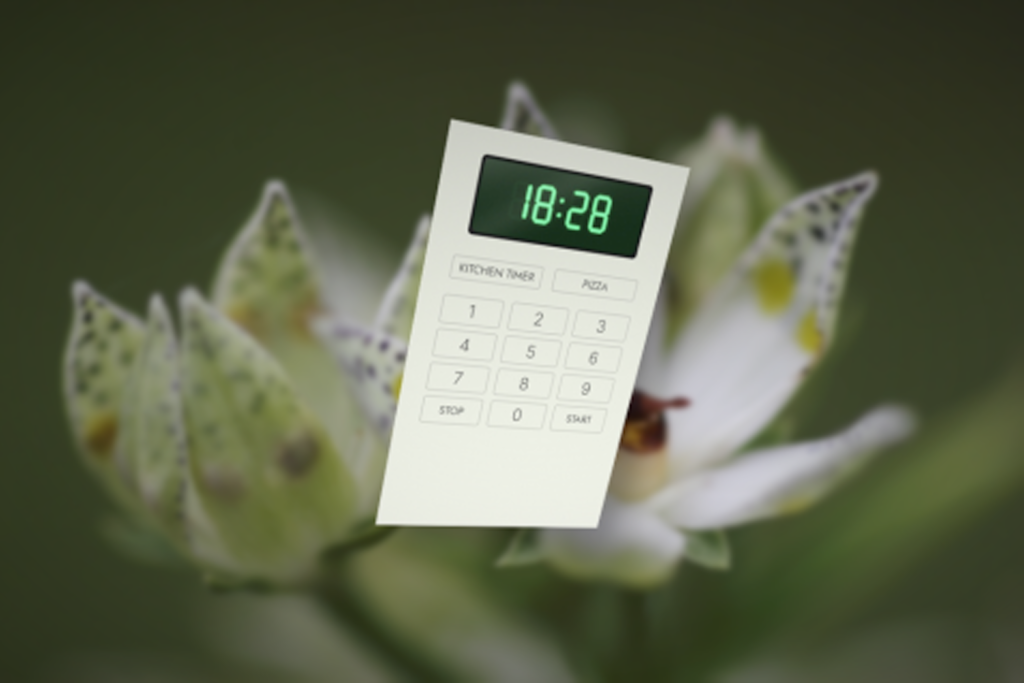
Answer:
18:28
